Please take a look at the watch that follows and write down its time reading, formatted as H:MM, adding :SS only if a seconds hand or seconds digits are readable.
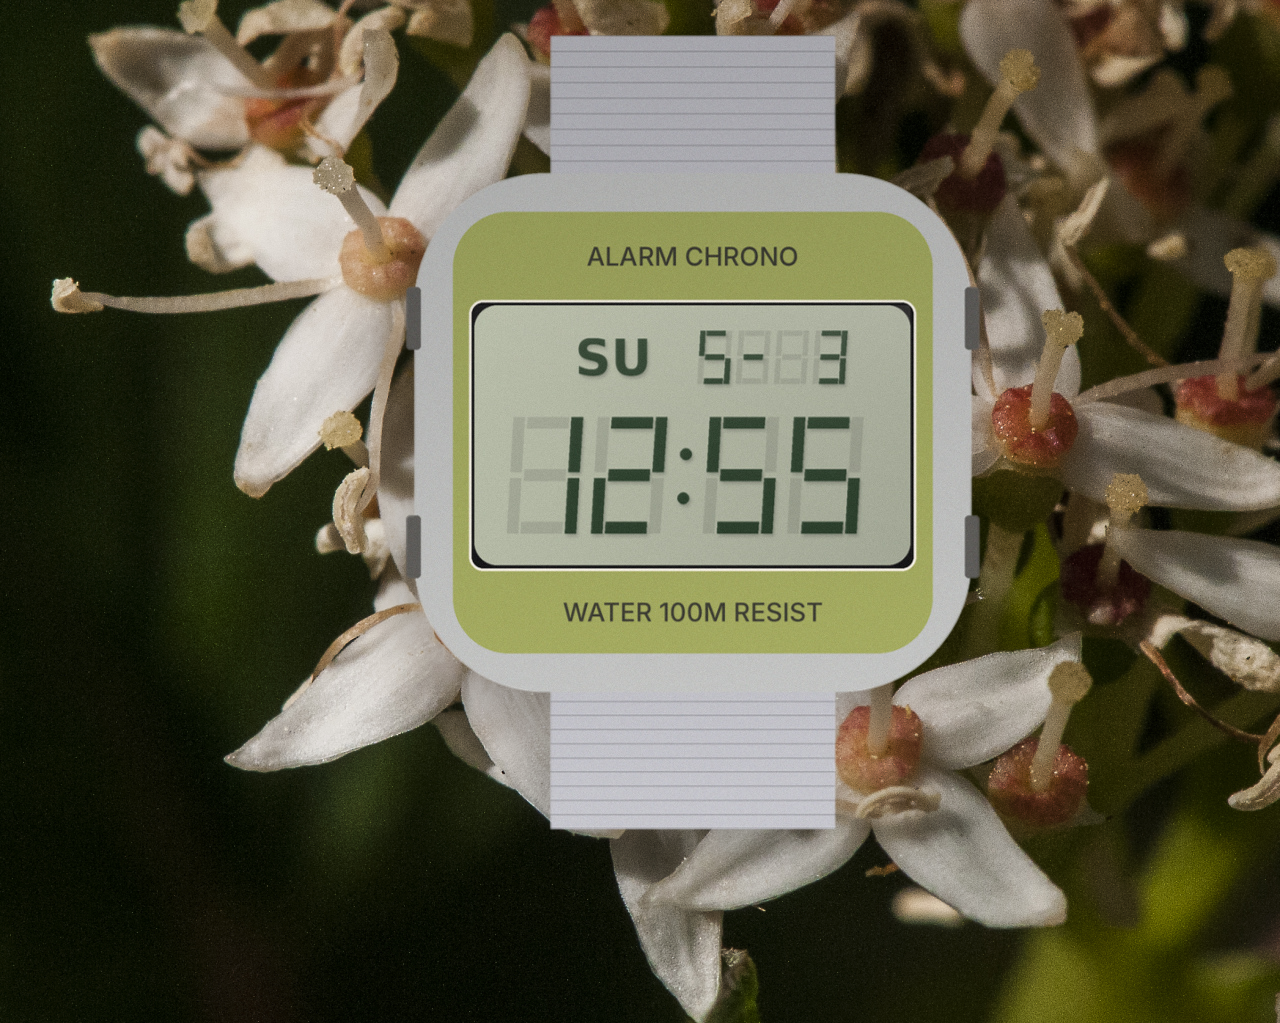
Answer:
12:55
